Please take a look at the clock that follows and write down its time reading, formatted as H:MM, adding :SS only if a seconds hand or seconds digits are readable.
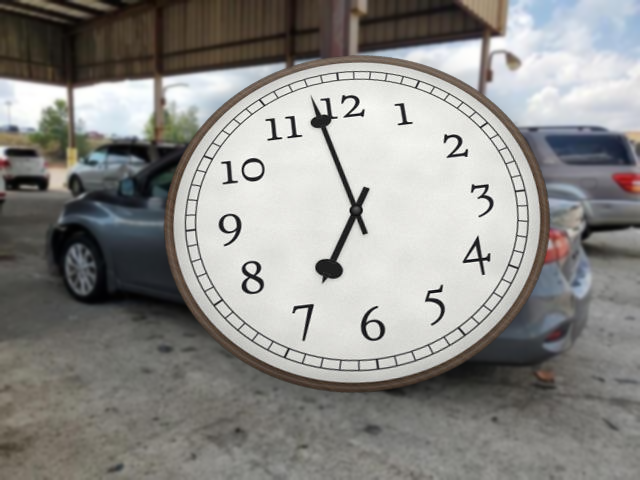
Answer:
6:58
